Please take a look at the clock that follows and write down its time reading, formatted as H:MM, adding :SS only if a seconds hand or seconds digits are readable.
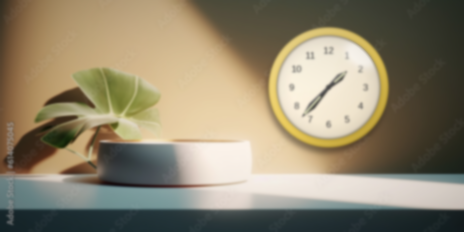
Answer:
1:37
